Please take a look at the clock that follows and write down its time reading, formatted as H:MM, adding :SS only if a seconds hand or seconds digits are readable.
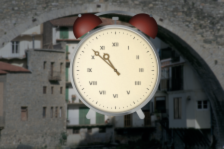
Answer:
10:52
